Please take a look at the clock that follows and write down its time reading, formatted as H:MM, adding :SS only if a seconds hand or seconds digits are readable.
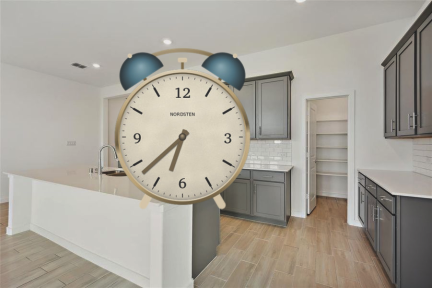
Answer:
6:38
